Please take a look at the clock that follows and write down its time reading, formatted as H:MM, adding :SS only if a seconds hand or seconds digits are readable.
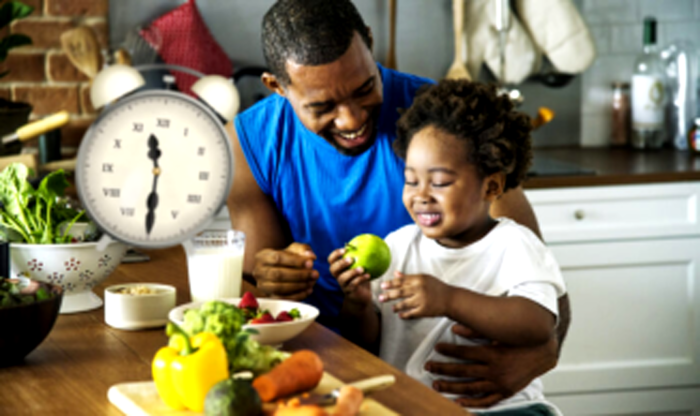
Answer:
11:30
